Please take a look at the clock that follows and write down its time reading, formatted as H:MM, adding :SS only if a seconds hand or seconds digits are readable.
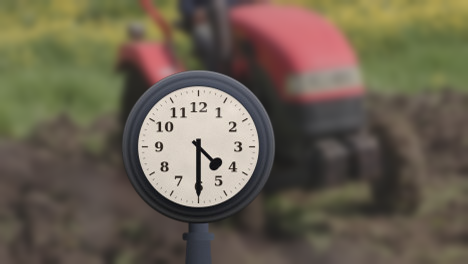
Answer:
4:30
